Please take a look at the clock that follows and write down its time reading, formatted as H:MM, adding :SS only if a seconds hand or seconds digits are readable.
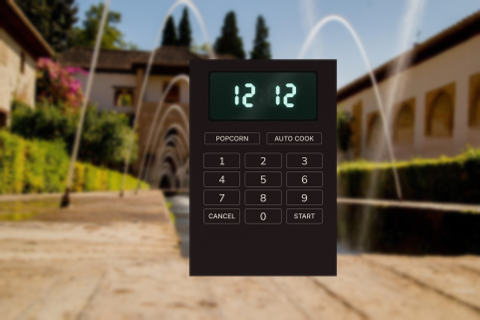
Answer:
12:12
